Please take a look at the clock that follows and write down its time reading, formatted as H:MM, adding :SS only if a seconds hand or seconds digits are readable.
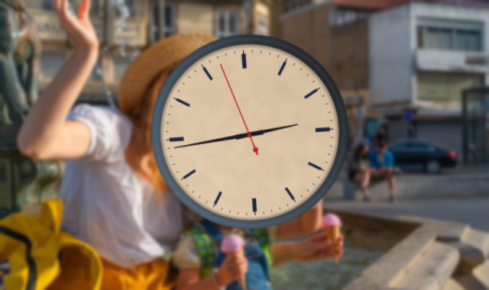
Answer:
2:43:57
